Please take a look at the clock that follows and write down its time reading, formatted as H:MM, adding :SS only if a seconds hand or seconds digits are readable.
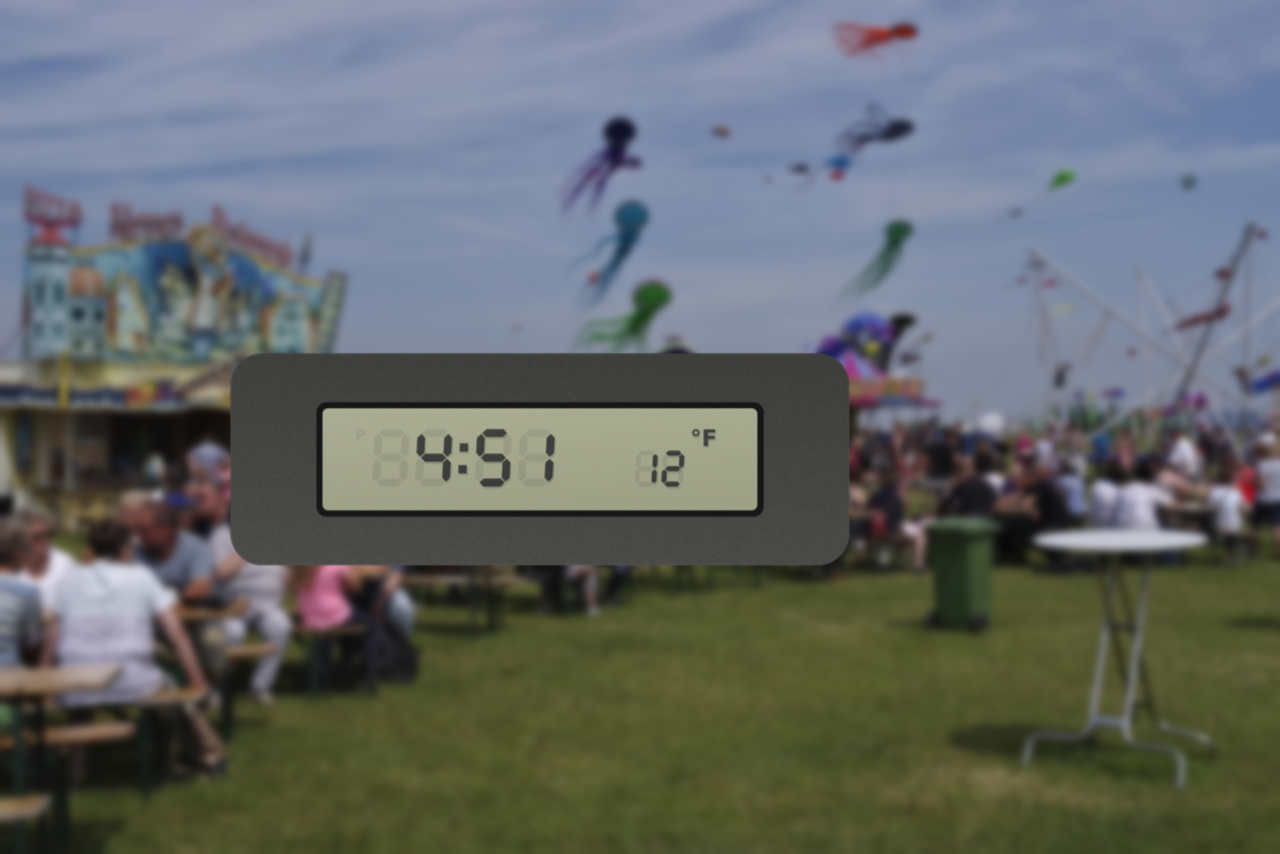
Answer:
4:51
